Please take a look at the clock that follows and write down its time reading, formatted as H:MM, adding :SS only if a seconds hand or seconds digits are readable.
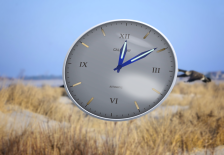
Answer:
12:09
